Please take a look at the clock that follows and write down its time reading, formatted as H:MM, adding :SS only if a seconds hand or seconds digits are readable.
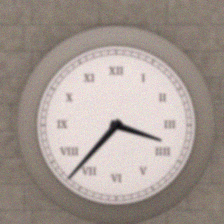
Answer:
3:37
